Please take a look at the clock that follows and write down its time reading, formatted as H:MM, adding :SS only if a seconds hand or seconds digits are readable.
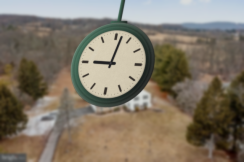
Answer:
9:02
